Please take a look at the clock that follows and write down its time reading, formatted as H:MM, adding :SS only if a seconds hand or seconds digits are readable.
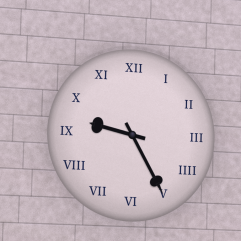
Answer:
9:25
